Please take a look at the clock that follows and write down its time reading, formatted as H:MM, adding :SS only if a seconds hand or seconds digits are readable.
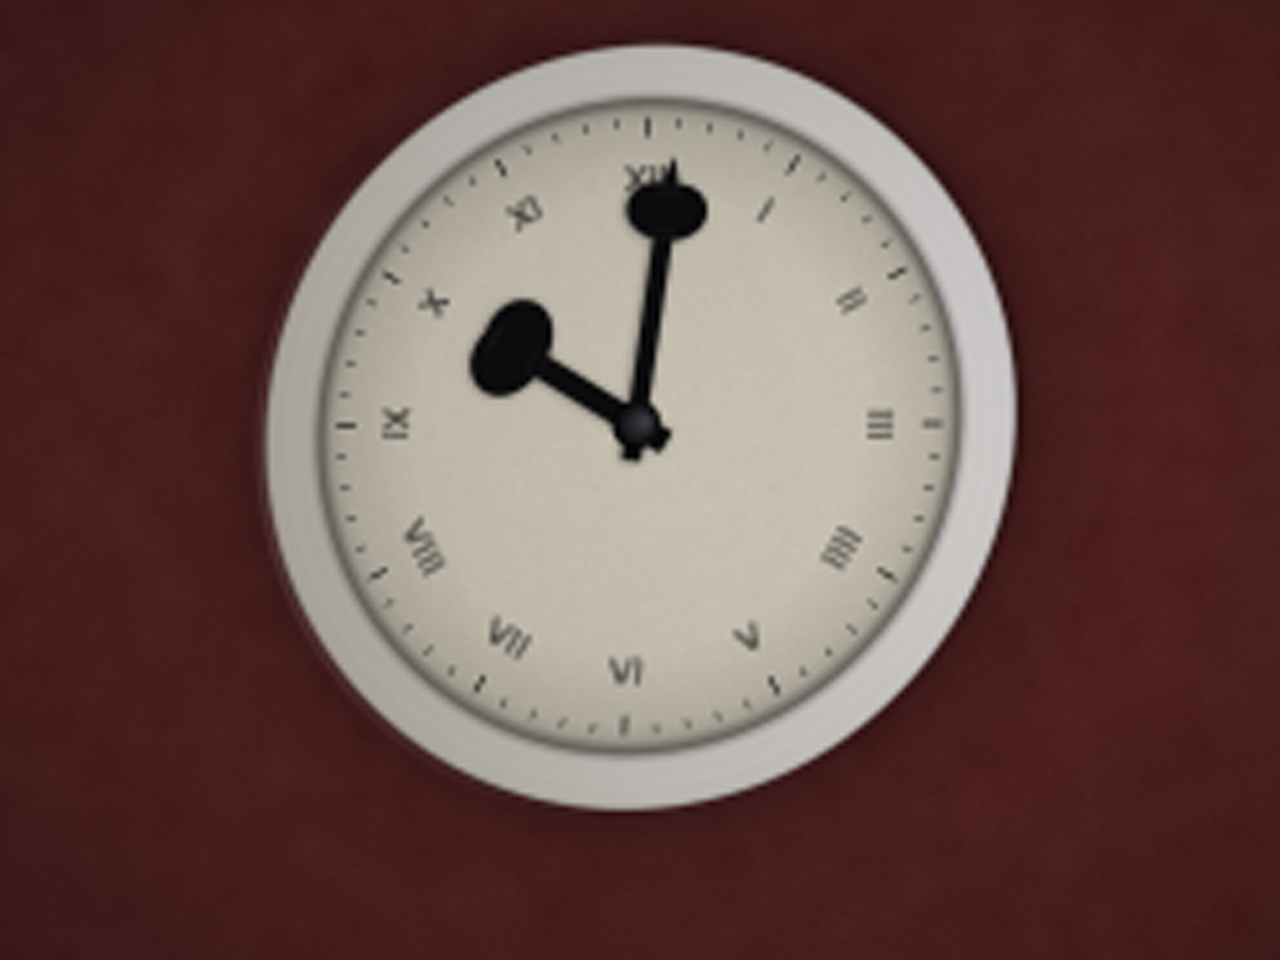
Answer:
10:01
